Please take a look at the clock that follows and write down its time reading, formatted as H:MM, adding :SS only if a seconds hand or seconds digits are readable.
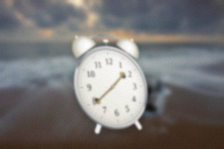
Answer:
1:39
